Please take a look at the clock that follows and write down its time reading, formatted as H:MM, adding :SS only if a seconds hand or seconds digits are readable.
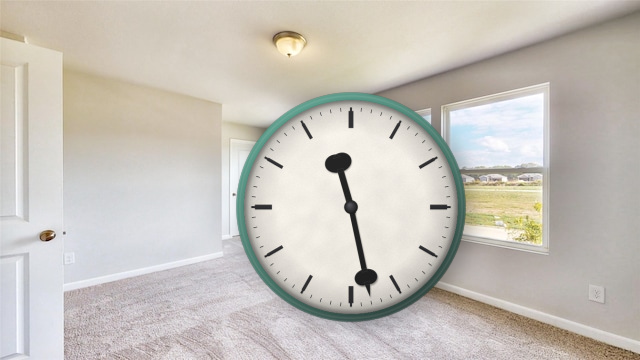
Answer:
11:28
